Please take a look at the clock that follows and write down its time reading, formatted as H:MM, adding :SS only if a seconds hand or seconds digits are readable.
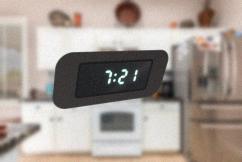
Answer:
7:21
